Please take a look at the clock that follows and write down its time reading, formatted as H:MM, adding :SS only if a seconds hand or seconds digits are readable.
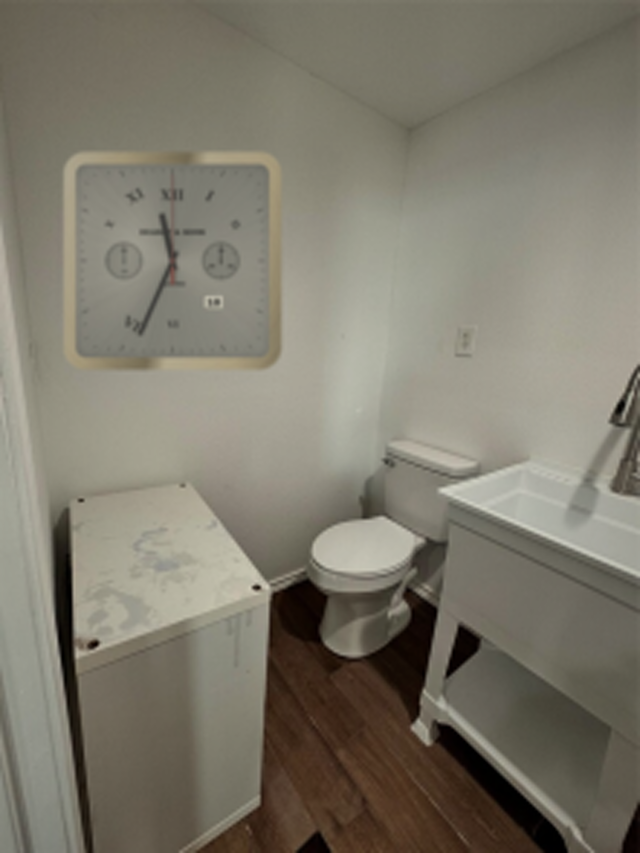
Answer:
11:34
